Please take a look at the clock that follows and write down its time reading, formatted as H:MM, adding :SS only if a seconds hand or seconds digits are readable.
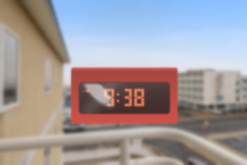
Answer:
9:38
